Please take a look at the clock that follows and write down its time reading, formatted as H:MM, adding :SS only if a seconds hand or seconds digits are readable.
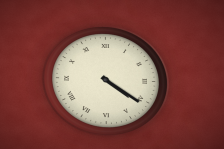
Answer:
4:21
